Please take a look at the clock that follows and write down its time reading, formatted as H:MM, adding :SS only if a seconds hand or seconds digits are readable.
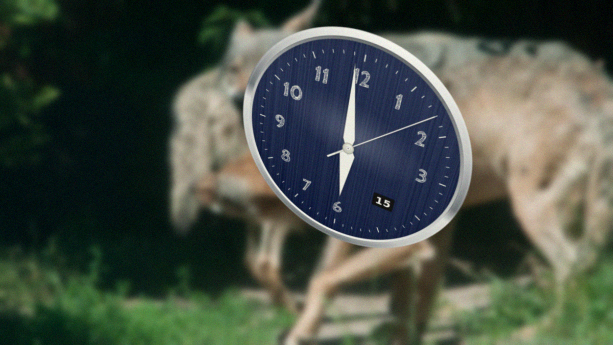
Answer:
5:59:08
